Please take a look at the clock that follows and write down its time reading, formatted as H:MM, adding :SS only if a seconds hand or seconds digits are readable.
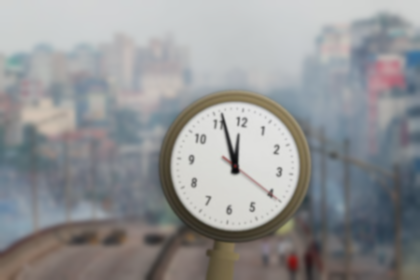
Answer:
11:56:20
